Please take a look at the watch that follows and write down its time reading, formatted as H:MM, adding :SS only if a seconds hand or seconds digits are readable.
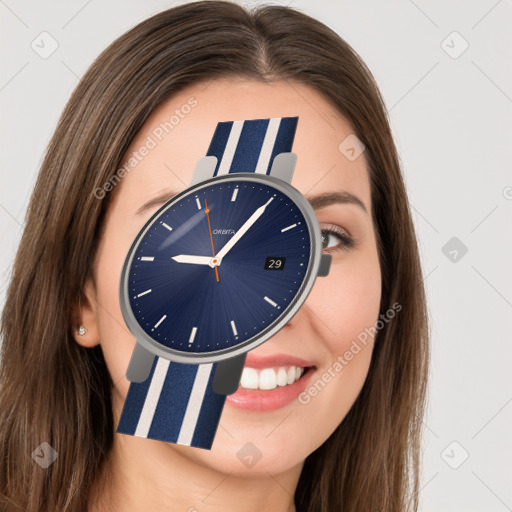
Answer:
9:04:56
